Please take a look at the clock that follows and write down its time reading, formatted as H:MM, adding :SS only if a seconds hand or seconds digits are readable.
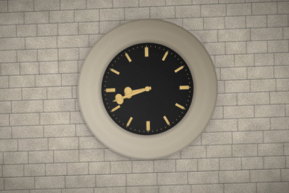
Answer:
8:42
